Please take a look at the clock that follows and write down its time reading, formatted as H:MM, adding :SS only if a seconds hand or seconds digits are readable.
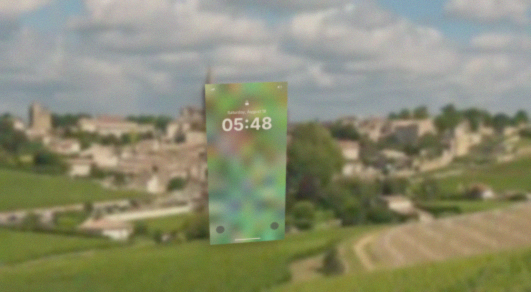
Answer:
5:48
